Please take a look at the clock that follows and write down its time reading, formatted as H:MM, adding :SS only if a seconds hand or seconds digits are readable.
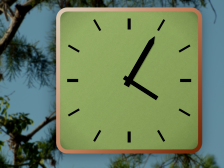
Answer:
4:05
